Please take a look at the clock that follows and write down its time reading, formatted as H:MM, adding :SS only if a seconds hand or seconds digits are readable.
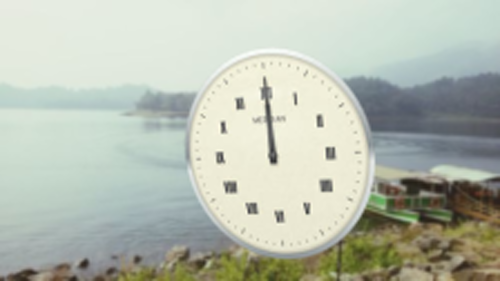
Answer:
12:00
